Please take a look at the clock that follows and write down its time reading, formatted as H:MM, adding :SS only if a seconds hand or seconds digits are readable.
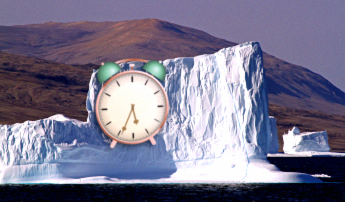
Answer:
5:34
